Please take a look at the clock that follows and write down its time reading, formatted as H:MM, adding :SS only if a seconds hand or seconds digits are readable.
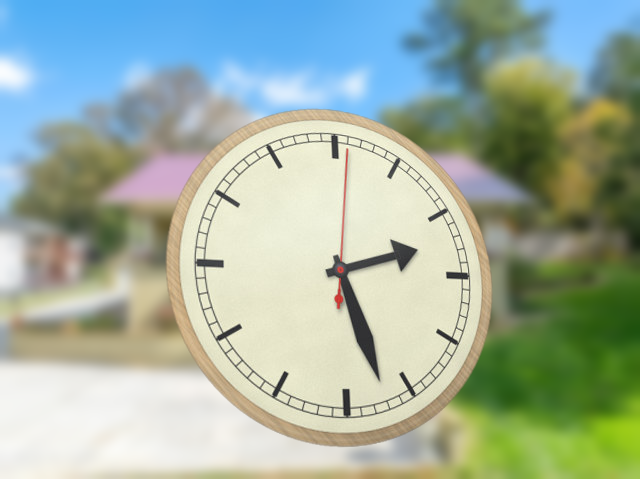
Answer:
2:27:01
